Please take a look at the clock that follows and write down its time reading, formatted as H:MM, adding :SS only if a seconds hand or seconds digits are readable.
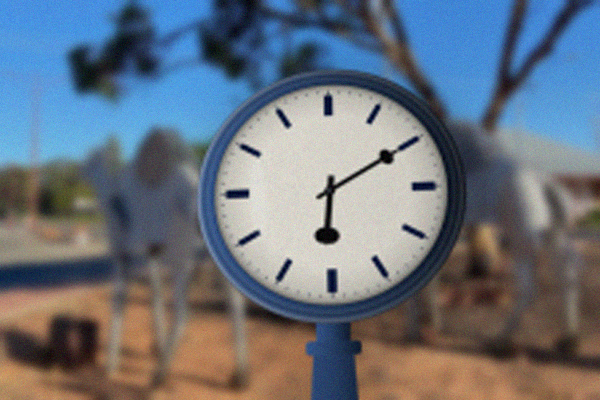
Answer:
6:10
